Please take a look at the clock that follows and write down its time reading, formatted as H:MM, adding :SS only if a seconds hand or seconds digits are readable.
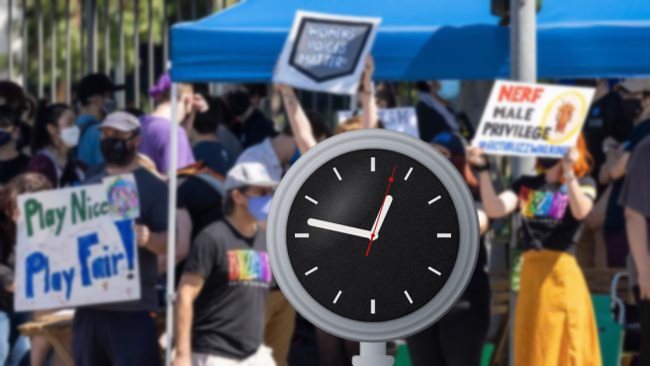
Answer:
12:47:03
